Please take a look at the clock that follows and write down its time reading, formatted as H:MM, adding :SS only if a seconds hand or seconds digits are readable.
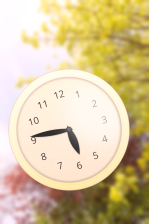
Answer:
5:46
